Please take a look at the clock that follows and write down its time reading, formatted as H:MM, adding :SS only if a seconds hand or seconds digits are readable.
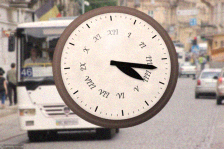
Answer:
4:17
